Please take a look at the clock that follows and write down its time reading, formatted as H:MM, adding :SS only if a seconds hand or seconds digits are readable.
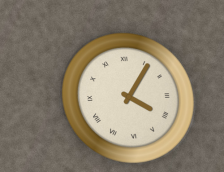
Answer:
4:06
